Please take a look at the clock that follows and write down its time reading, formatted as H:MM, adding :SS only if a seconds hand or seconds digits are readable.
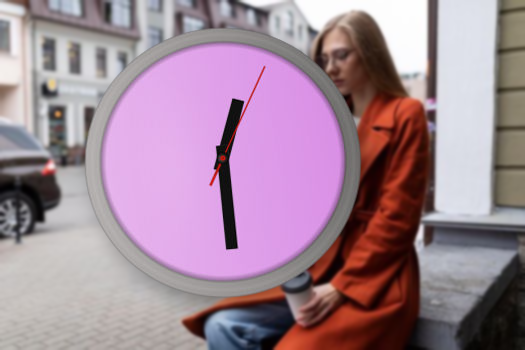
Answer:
12:29:04
